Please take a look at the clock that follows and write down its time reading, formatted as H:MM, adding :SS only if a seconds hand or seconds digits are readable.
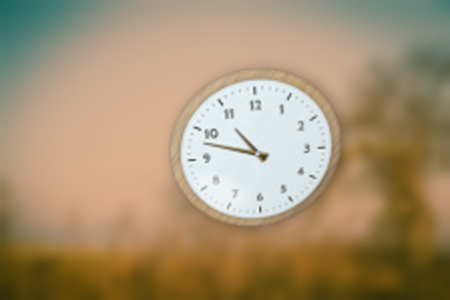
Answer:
10:48
